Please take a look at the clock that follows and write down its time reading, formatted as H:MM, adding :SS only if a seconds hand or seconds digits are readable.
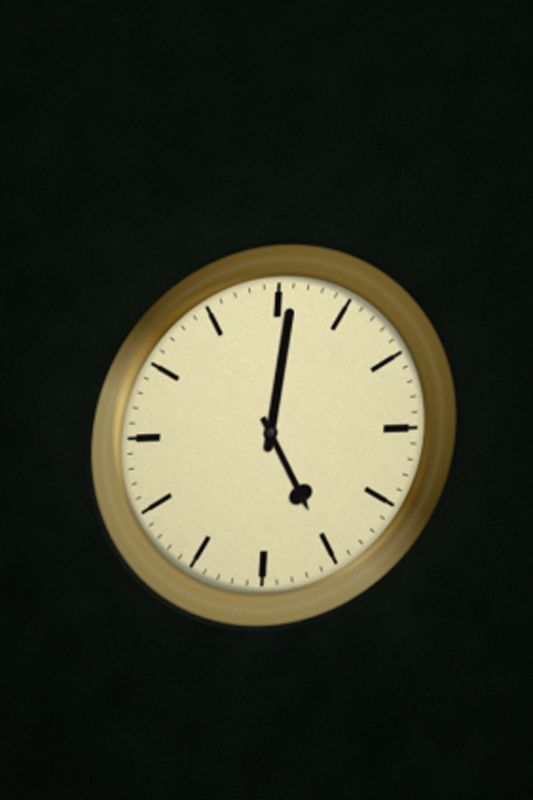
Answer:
5:01
